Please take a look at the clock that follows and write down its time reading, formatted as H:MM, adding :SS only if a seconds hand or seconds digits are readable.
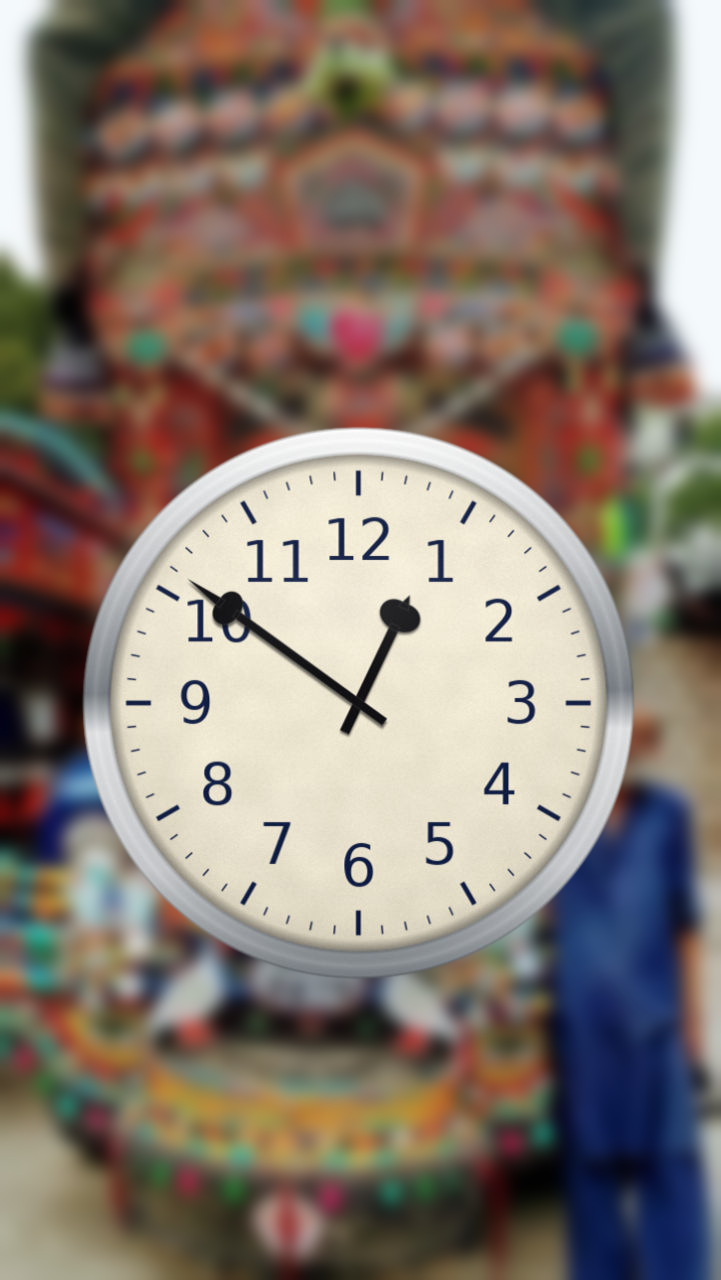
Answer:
12:51
